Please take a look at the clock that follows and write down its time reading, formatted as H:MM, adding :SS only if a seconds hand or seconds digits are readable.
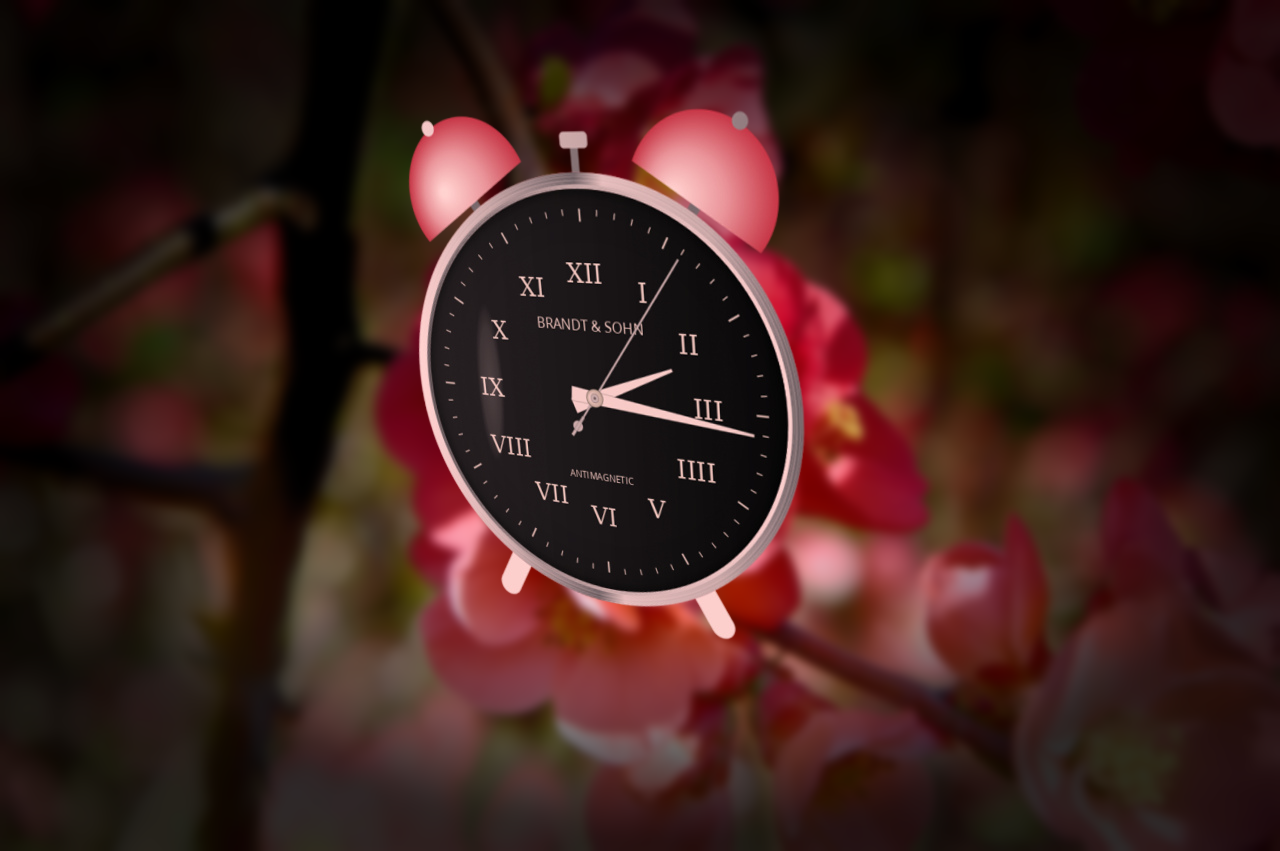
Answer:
2:16:06
